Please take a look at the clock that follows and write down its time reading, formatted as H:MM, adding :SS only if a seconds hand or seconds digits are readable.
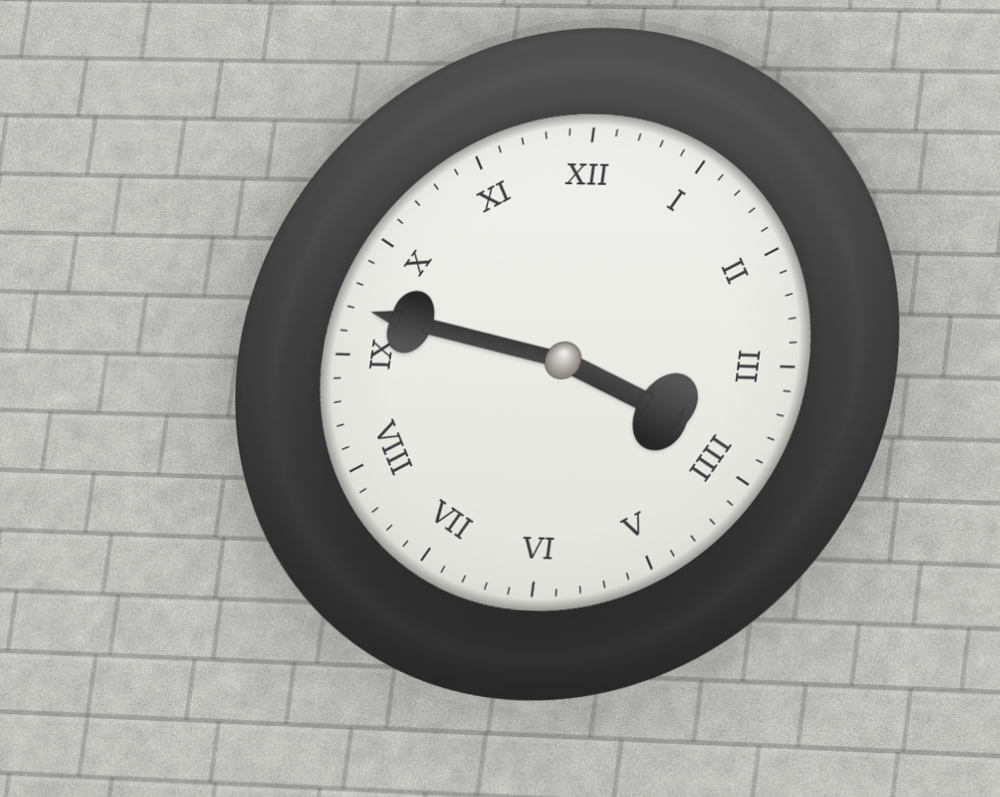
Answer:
3:47
